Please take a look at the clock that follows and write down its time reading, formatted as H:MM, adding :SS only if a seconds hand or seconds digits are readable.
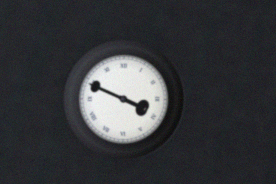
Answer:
3:49
